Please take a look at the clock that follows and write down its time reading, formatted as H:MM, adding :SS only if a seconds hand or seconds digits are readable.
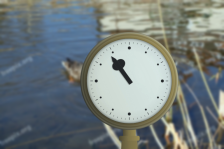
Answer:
10:54
